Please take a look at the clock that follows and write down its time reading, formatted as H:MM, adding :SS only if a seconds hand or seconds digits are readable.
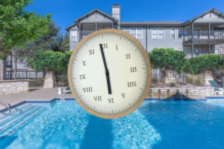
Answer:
5:59
